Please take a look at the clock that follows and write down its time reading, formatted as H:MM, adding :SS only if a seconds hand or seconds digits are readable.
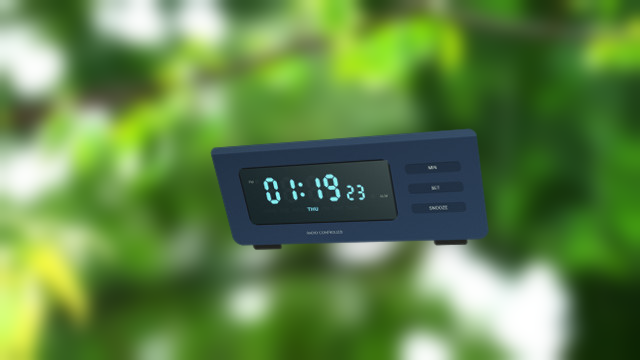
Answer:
1:19:23
